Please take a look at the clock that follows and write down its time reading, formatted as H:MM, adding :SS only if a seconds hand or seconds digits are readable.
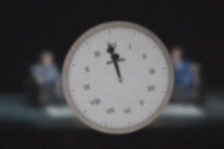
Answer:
11:59
